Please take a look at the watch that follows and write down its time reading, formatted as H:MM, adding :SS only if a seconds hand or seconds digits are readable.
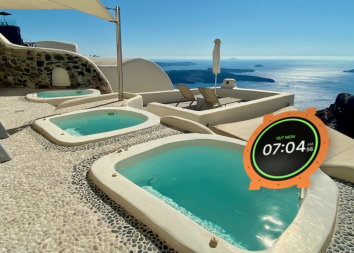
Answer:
7:04
